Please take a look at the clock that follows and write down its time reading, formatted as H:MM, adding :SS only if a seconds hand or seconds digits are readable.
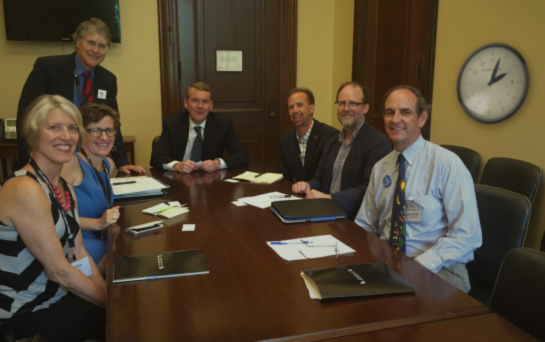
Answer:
2:03
